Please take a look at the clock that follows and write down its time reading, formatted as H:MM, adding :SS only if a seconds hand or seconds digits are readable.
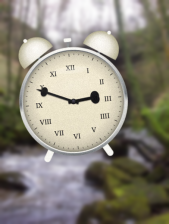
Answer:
2:49
